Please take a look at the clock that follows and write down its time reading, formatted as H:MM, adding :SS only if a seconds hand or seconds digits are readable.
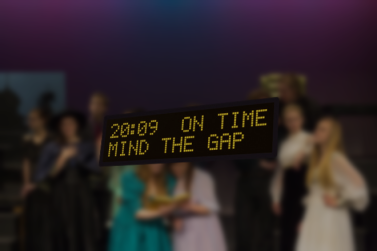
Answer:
20:09
